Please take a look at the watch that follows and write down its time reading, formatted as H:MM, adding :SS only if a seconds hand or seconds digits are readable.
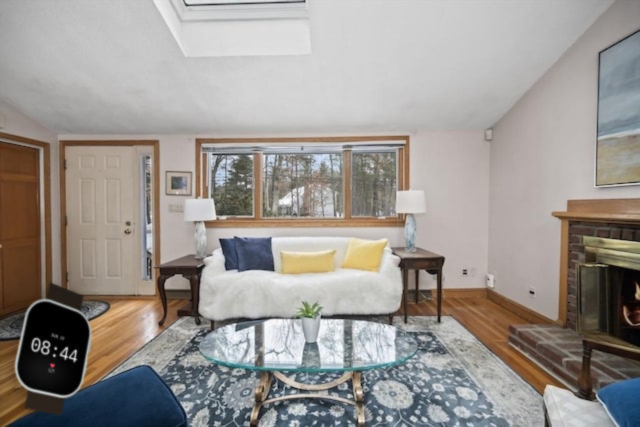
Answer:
8:44
